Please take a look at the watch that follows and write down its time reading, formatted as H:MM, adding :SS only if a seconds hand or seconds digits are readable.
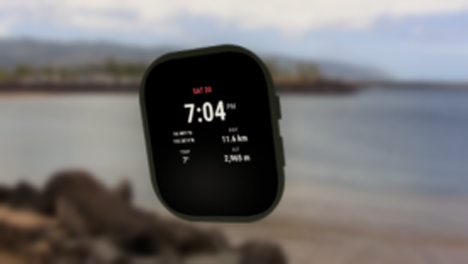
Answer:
7:04
